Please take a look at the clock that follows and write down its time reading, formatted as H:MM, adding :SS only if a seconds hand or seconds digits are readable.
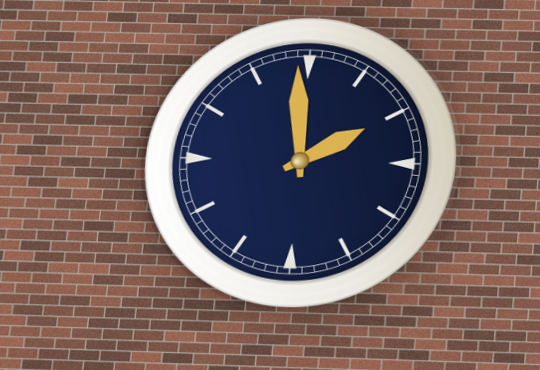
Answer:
1:59
